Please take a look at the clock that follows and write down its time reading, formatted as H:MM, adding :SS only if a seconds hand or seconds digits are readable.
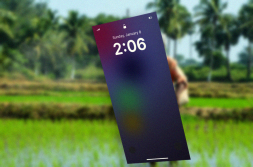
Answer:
2:06
